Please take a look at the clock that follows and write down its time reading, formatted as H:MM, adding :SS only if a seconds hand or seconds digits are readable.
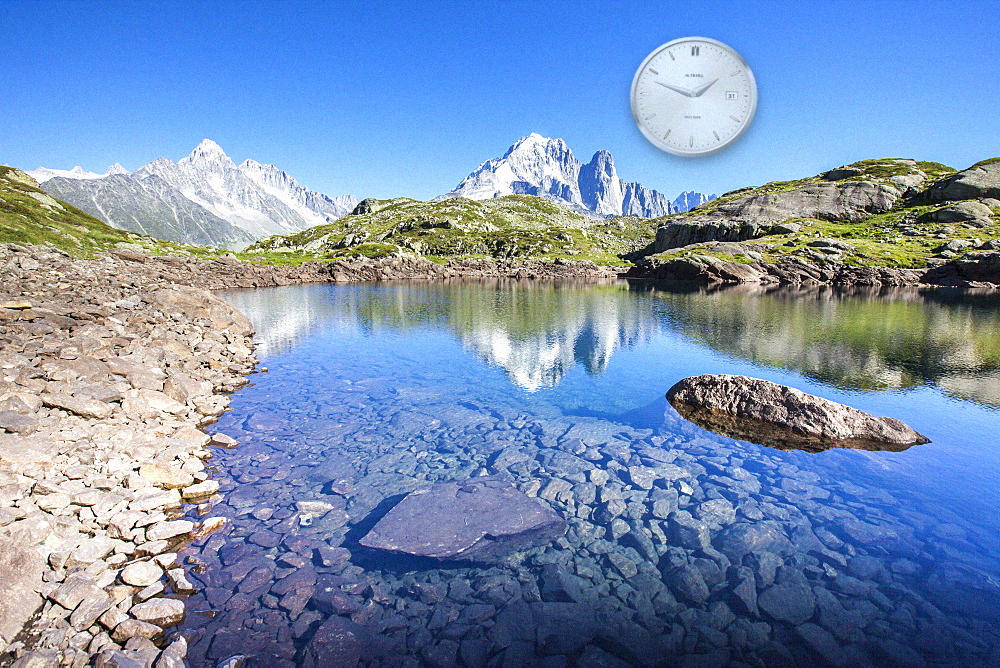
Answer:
1:48
